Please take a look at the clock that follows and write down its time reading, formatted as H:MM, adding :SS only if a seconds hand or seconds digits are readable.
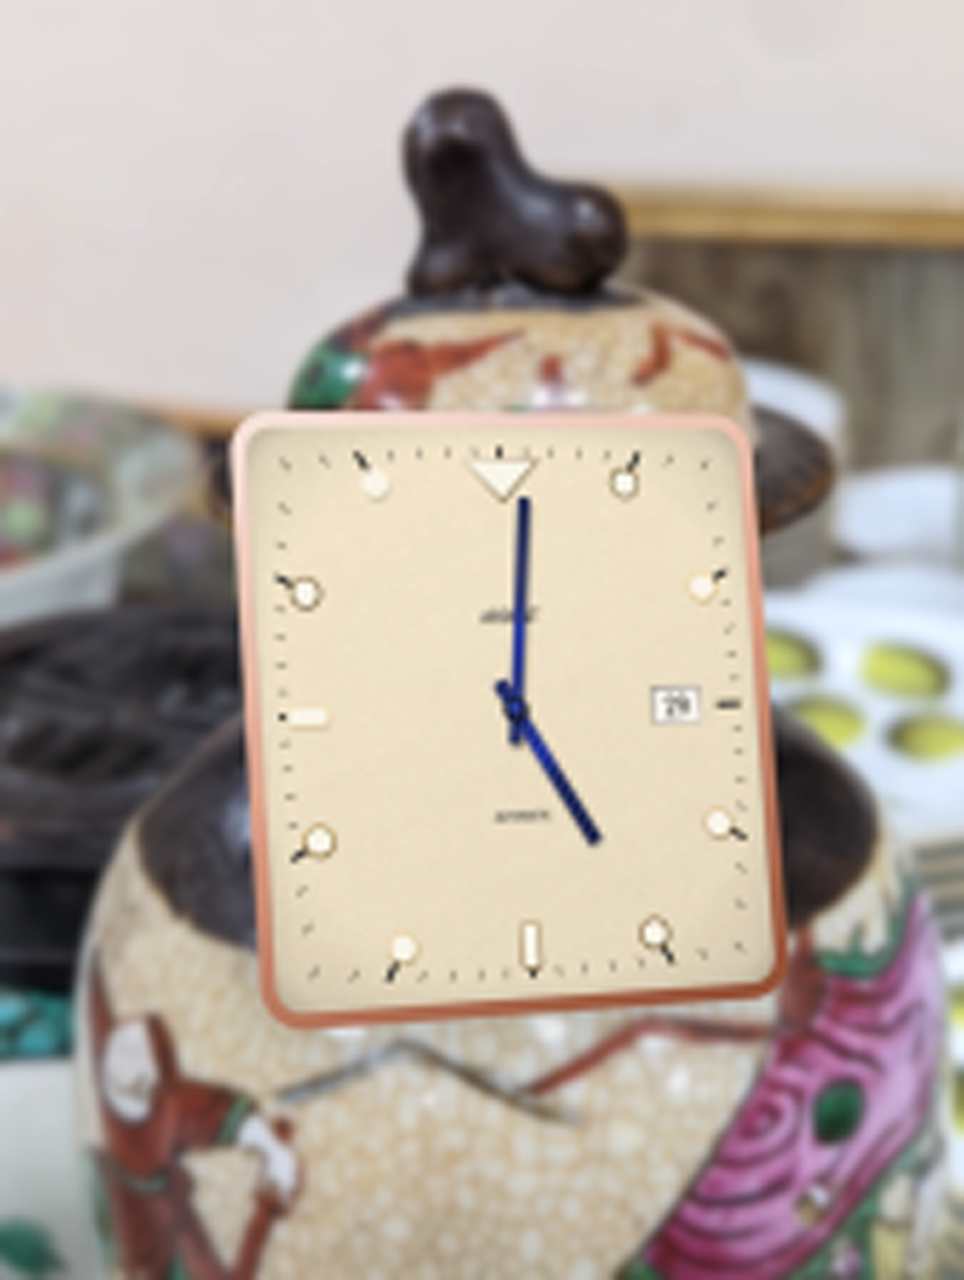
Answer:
5:01
